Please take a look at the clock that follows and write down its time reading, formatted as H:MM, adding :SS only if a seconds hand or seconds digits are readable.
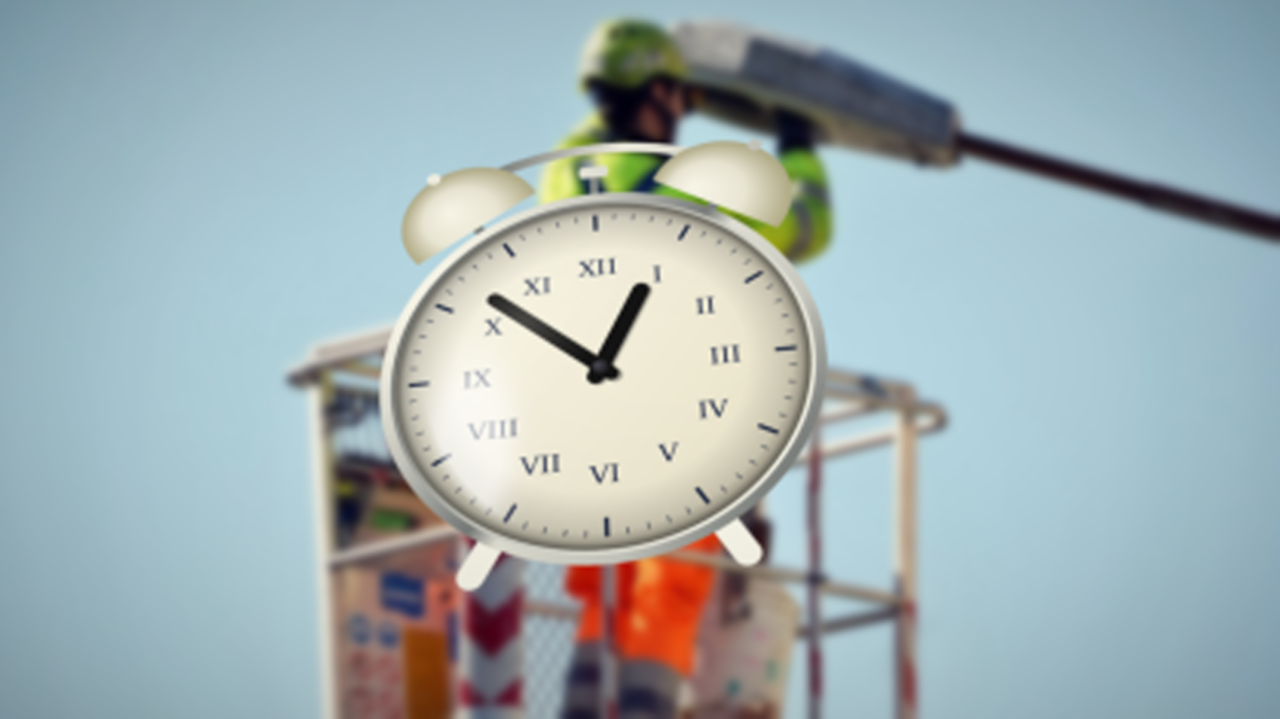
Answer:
12:52
